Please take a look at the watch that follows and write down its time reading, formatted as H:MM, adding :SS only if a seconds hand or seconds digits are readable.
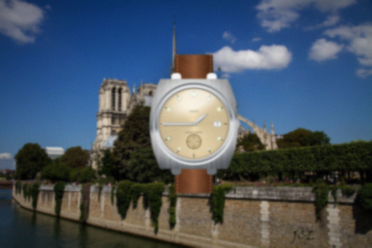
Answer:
1:45
